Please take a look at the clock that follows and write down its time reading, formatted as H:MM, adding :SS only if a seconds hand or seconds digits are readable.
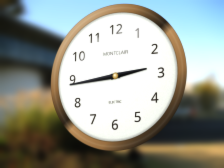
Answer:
2:44
